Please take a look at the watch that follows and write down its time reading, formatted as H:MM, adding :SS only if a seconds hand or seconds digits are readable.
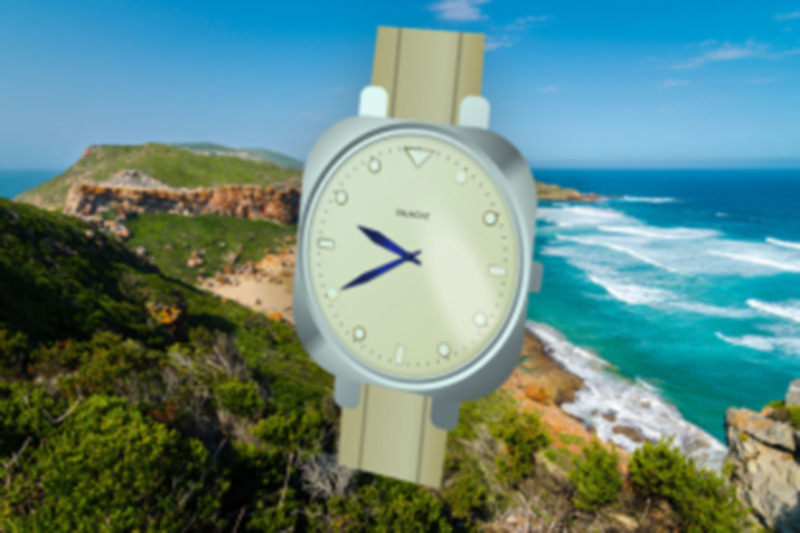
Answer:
9:40
